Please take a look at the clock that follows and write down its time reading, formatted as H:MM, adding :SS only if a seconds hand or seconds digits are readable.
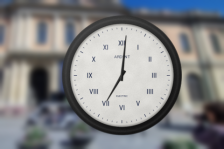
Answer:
7:01
